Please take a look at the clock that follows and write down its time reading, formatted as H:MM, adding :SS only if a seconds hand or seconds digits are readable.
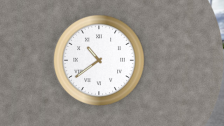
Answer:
10:39
